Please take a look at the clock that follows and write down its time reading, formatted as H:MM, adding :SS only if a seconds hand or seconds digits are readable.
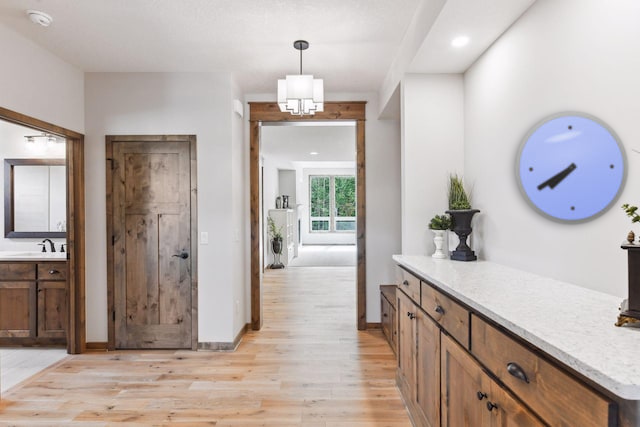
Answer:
7:40
